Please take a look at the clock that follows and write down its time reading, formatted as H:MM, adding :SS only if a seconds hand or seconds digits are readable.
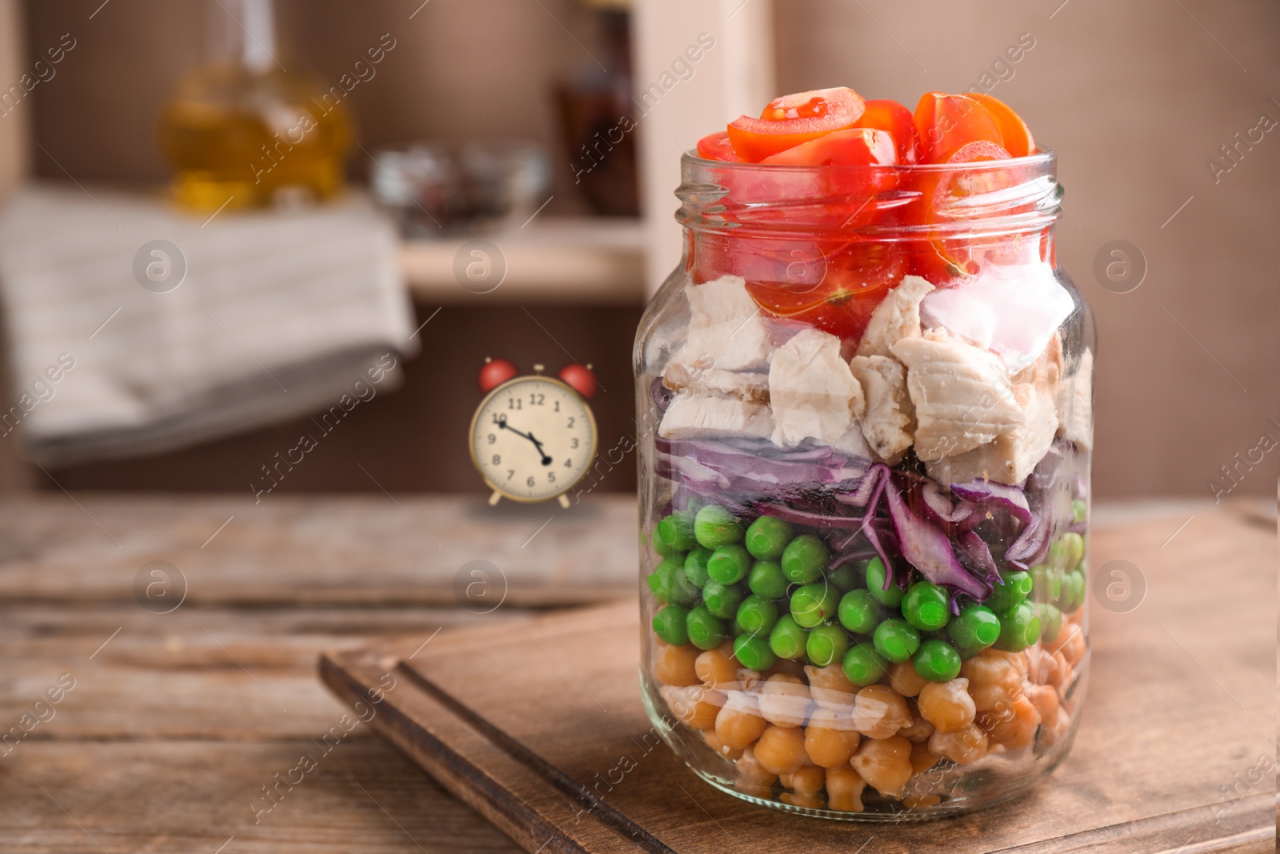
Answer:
4:49
